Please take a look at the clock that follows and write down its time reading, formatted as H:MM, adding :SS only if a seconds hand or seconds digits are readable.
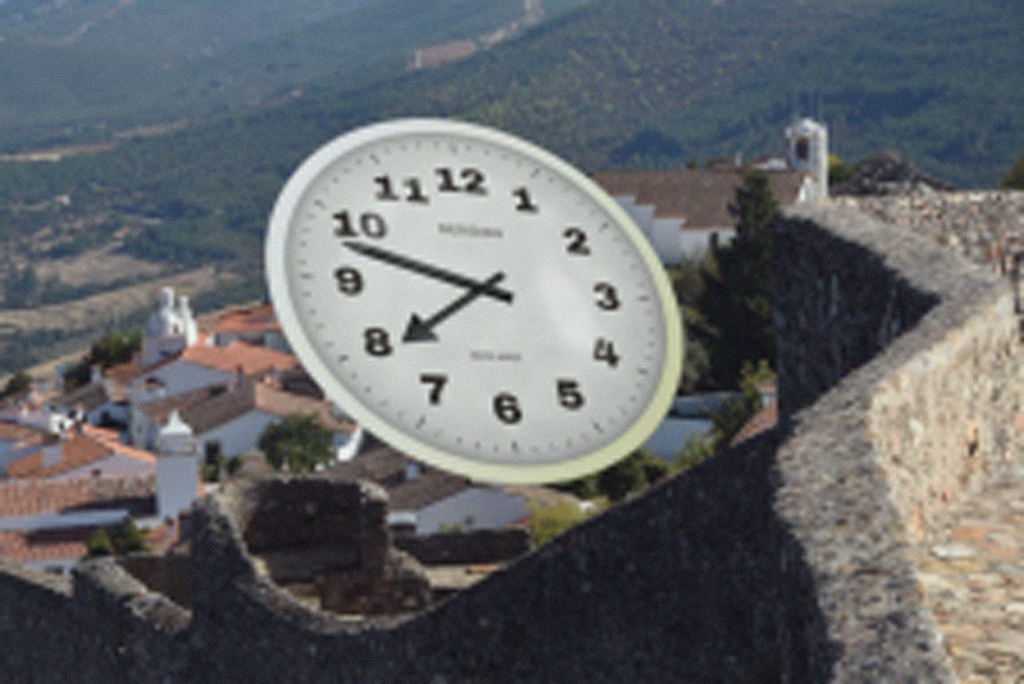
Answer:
7:48
